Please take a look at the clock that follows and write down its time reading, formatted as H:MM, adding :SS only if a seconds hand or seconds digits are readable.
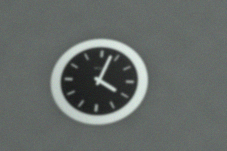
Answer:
4:03
